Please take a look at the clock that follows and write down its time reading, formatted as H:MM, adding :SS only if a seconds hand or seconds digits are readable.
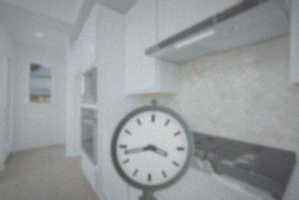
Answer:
3:43
